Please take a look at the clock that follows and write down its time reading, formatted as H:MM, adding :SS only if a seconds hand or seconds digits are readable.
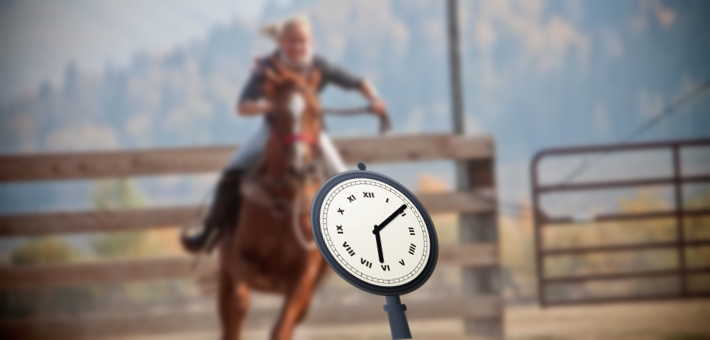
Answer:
6:09
